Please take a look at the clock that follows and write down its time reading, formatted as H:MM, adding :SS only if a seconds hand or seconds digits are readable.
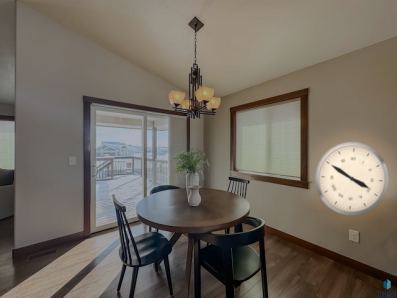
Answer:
3:50
